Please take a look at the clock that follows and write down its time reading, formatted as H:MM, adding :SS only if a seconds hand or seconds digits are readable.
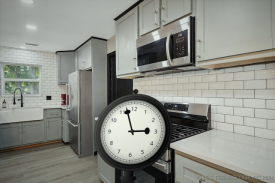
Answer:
2:57
